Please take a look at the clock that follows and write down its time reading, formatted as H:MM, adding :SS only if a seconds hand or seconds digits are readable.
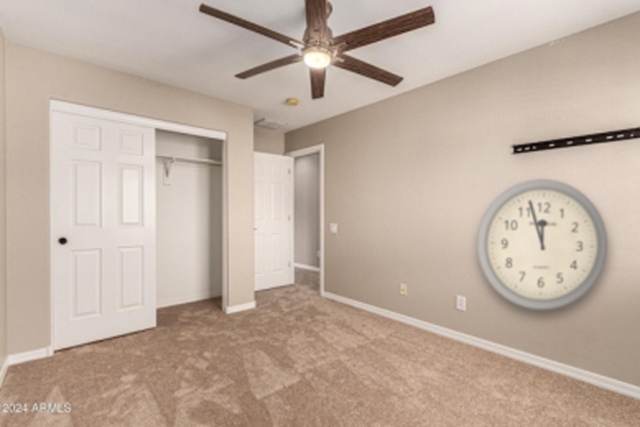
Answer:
11:57
